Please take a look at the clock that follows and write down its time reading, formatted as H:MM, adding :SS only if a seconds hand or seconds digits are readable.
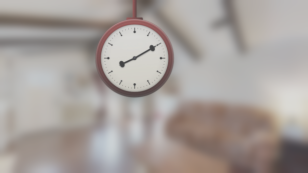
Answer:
8:10
